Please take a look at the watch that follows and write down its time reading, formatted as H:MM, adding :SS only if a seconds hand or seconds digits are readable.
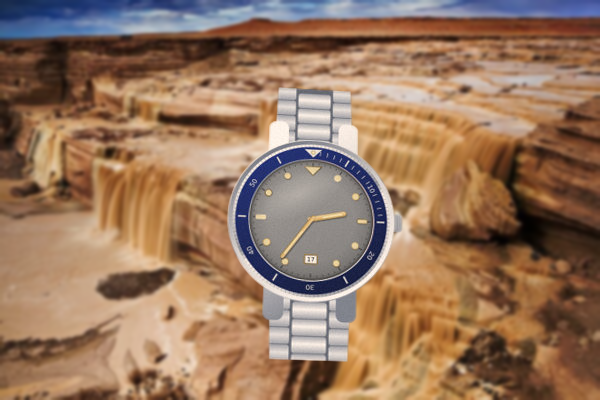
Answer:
2:36
